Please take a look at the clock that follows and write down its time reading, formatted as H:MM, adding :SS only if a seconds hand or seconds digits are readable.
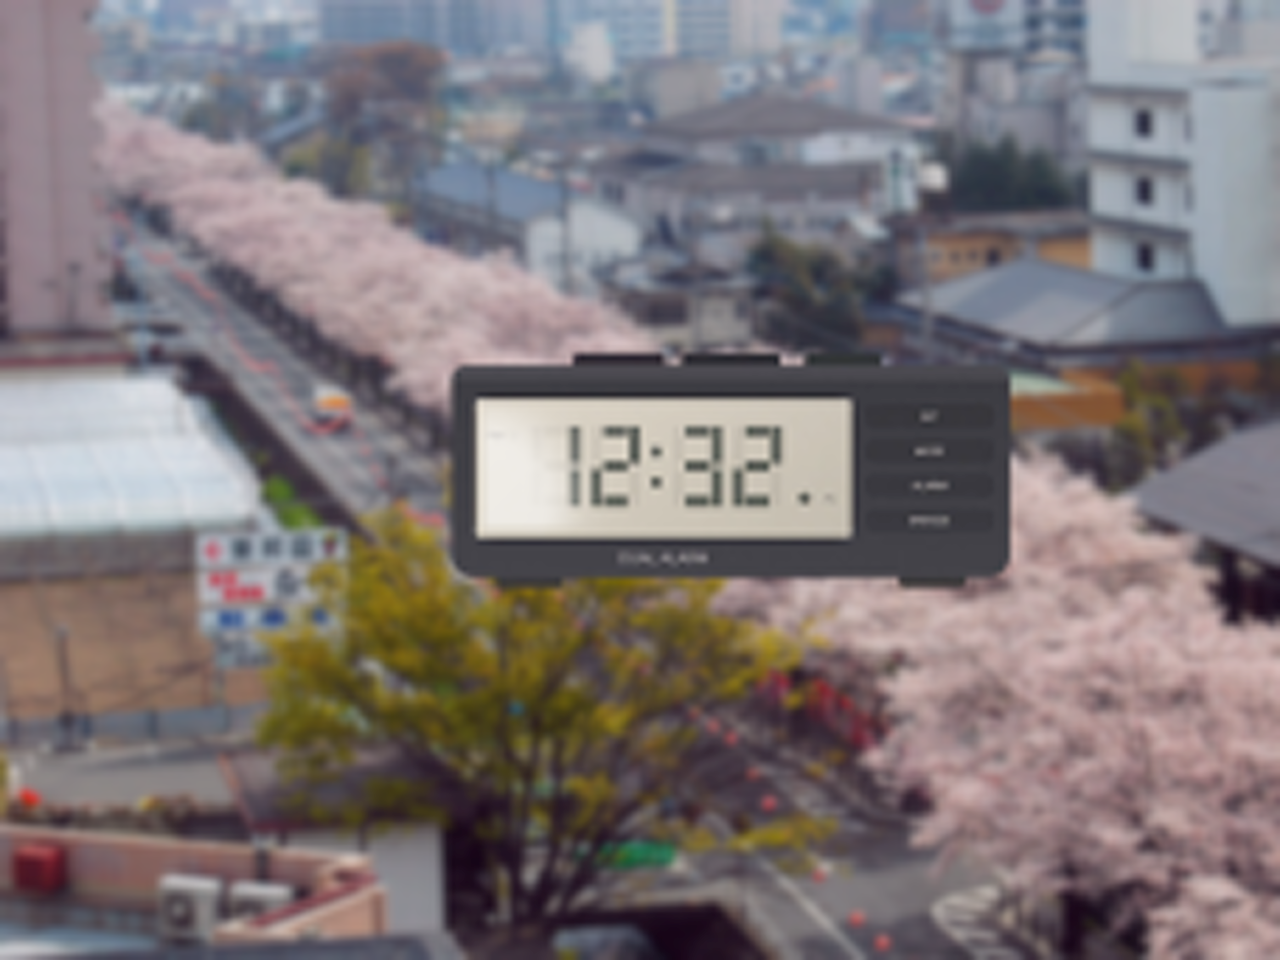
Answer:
12:32
